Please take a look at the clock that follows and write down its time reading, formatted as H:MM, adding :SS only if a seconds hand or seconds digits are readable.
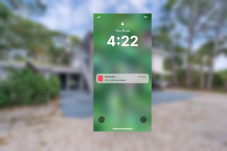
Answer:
4:22
